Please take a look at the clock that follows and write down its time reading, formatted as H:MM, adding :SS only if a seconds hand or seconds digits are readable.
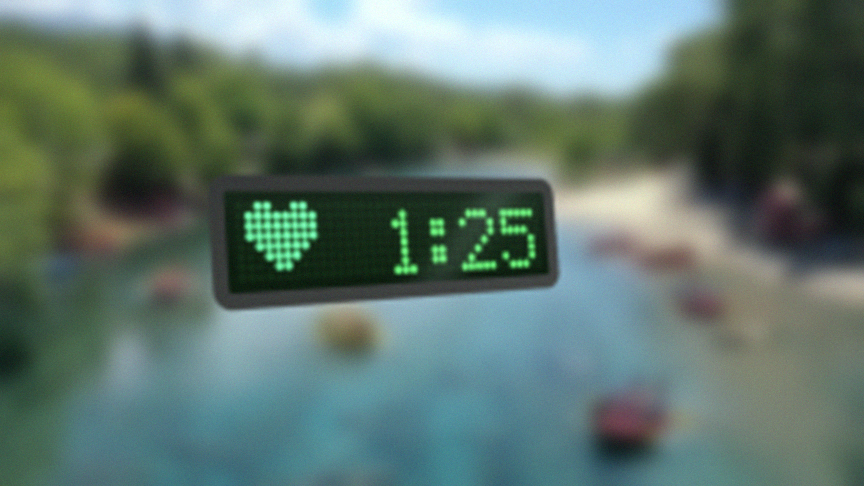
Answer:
1:25
